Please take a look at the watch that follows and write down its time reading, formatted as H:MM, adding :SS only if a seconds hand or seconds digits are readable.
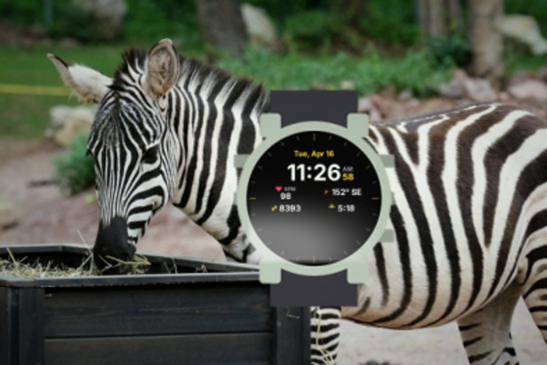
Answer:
11:26
